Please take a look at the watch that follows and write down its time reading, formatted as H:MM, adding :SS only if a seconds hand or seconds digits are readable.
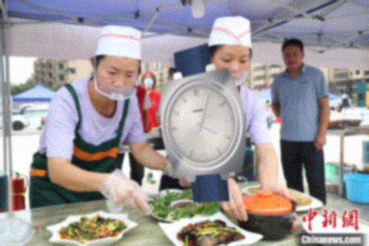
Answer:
4:04
